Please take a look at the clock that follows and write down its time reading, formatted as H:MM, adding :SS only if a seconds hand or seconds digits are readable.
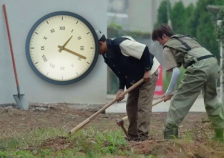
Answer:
1:19
